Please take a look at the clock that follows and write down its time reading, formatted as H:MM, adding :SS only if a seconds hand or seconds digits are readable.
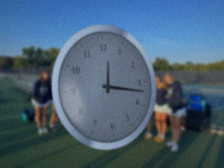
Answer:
12:17
